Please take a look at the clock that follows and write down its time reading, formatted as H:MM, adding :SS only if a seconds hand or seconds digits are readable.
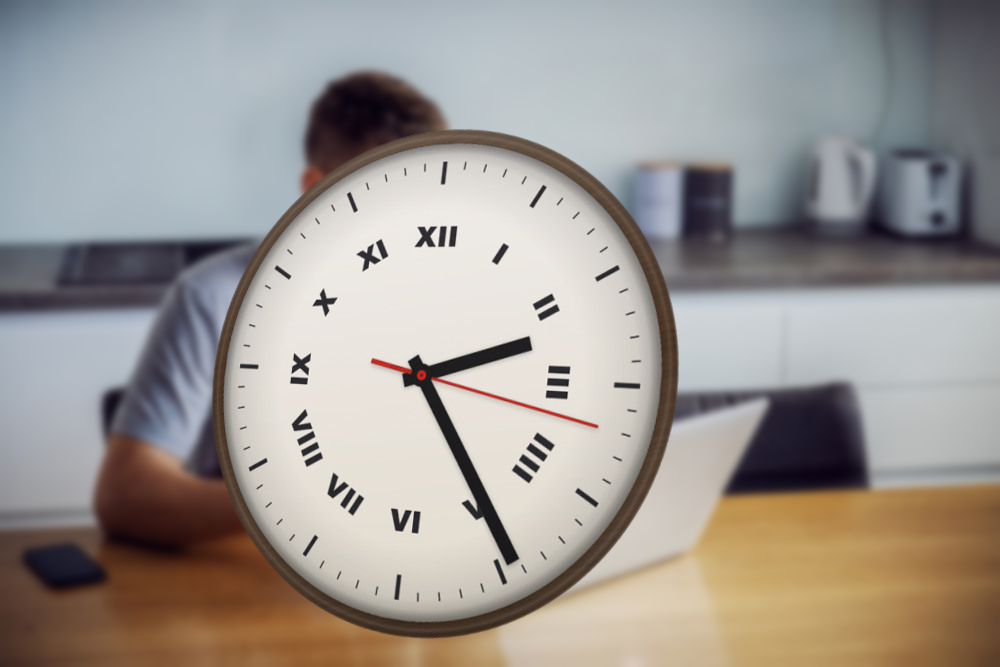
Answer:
2:24:17
